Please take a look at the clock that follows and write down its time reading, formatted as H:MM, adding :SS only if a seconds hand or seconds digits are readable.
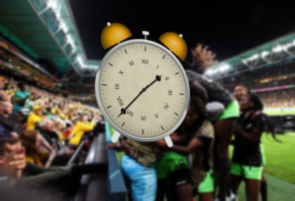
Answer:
1:37
